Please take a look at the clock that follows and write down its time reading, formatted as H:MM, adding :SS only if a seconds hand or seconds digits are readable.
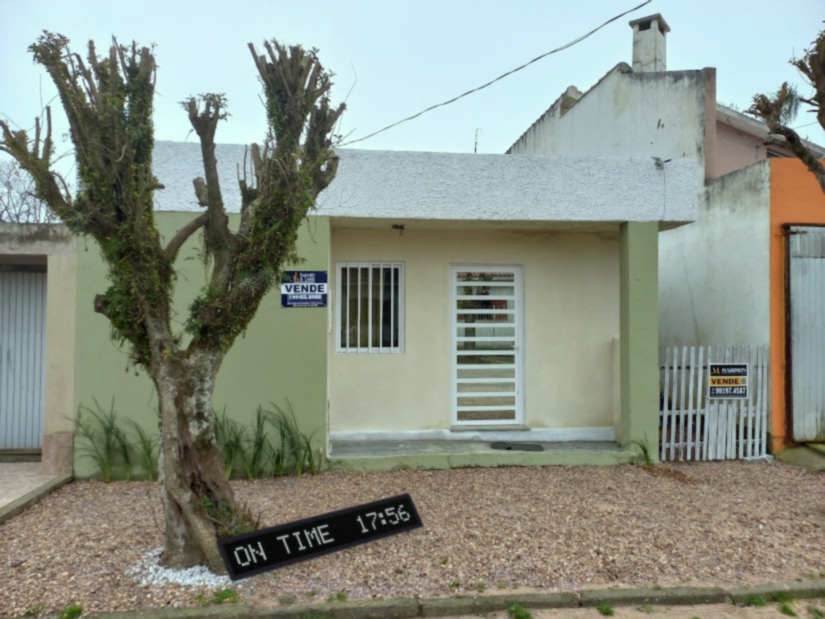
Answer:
17:56
